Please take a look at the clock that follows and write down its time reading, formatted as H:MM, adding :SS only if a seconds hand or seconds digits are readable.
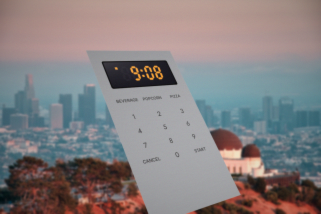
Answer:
9:08
